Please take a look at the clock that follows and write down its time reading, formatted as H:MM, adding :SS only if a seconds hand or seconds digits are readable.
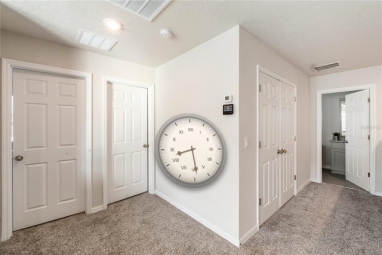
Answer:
8:29
